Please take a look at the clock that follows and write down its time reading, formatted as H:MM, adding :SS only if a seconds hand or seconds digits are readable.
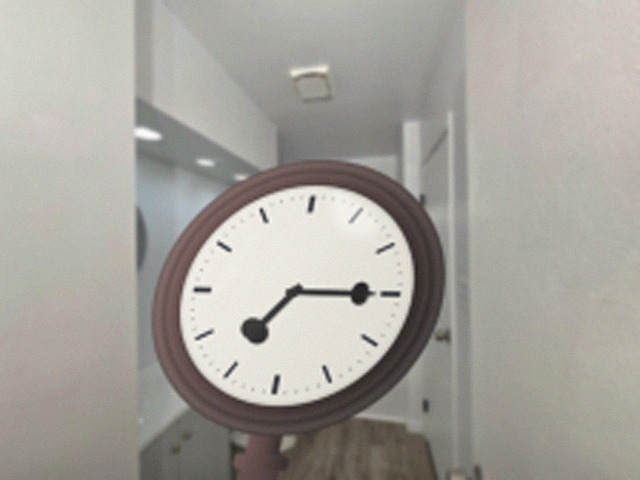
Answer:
7:15
